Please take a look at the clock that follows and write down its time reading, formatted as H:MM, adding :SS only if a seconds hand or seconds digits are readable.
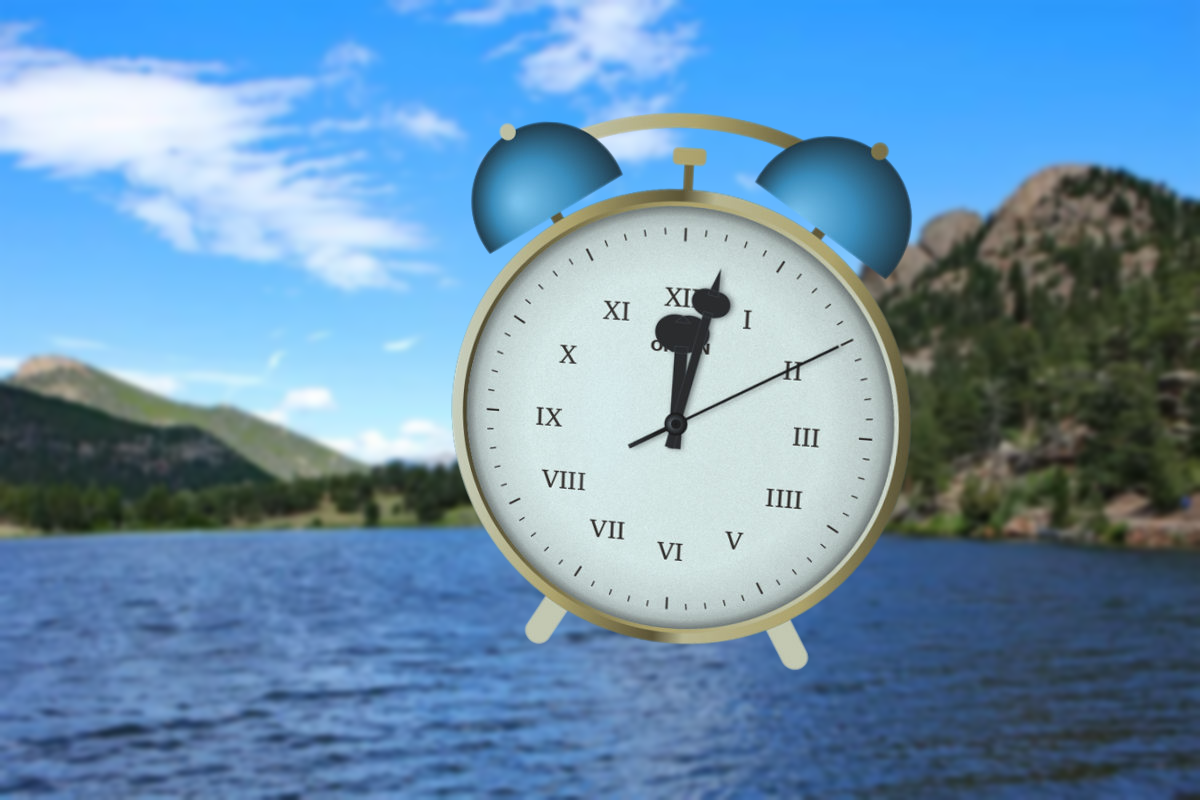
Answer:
12:02:10
